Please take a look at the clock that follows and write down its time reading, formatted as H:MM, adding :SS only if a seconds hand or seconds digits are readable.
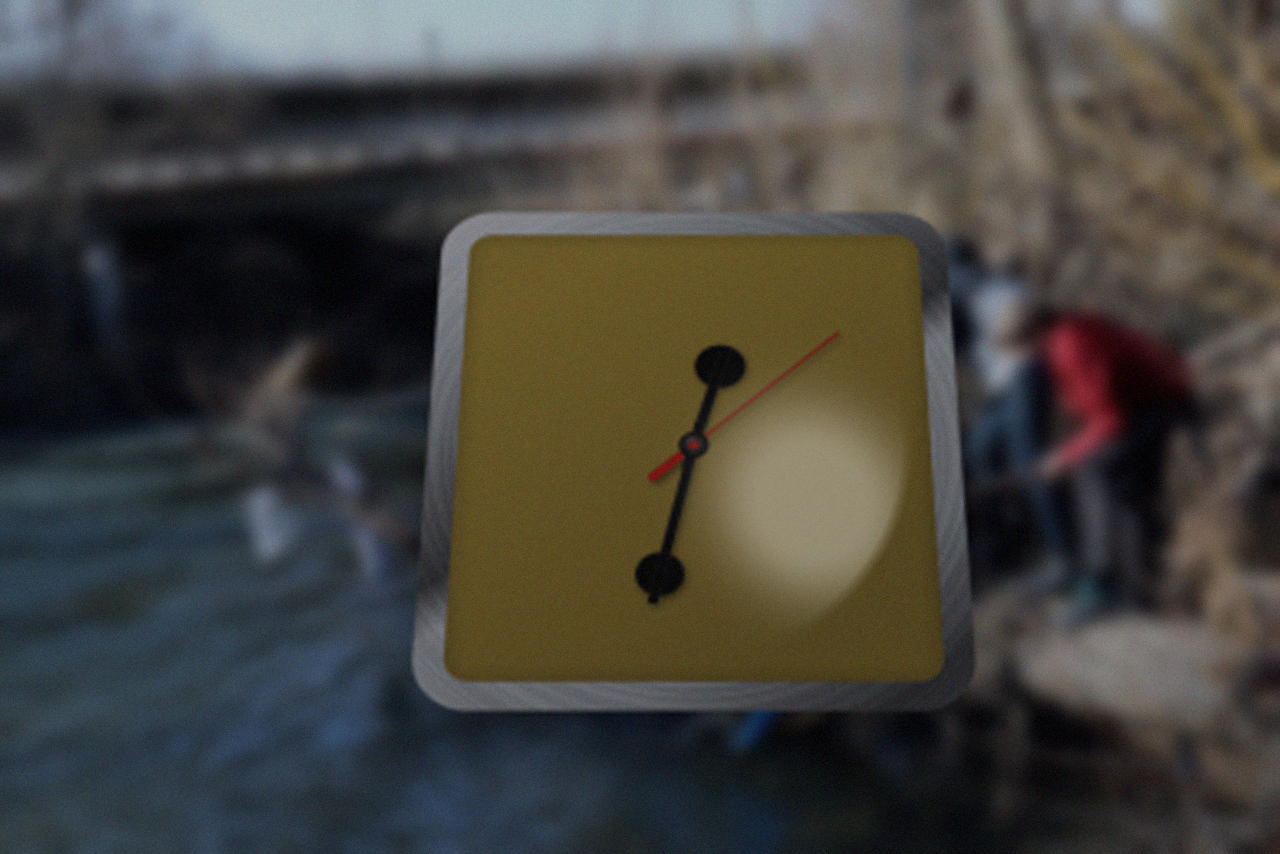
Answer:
12:32:08
